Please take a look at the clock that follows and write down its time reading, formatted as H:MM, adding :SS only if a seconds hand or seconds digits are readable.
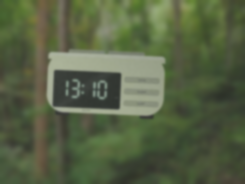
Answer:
13:10
